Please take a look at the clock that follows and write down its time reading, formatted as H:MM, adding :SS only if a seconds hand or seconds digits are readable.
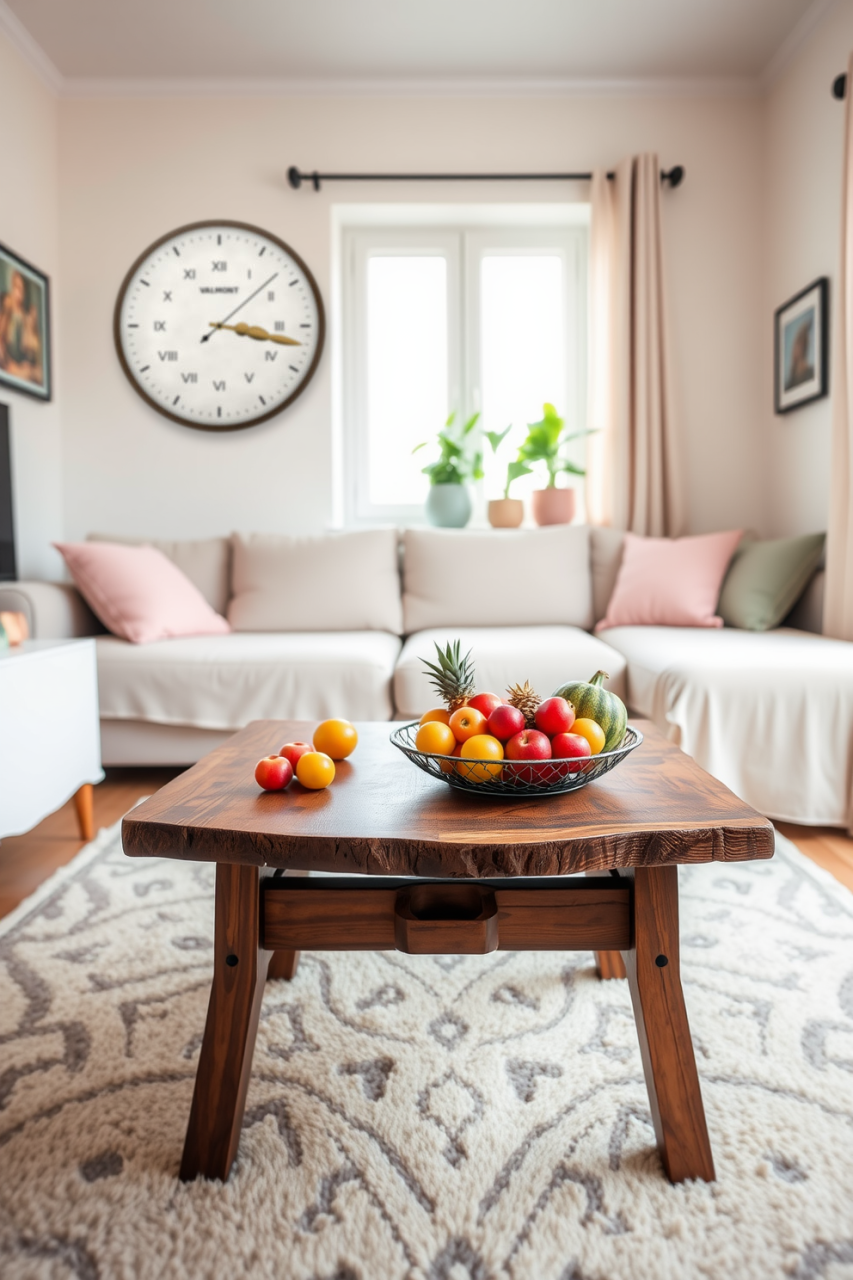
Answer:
3:17:08
